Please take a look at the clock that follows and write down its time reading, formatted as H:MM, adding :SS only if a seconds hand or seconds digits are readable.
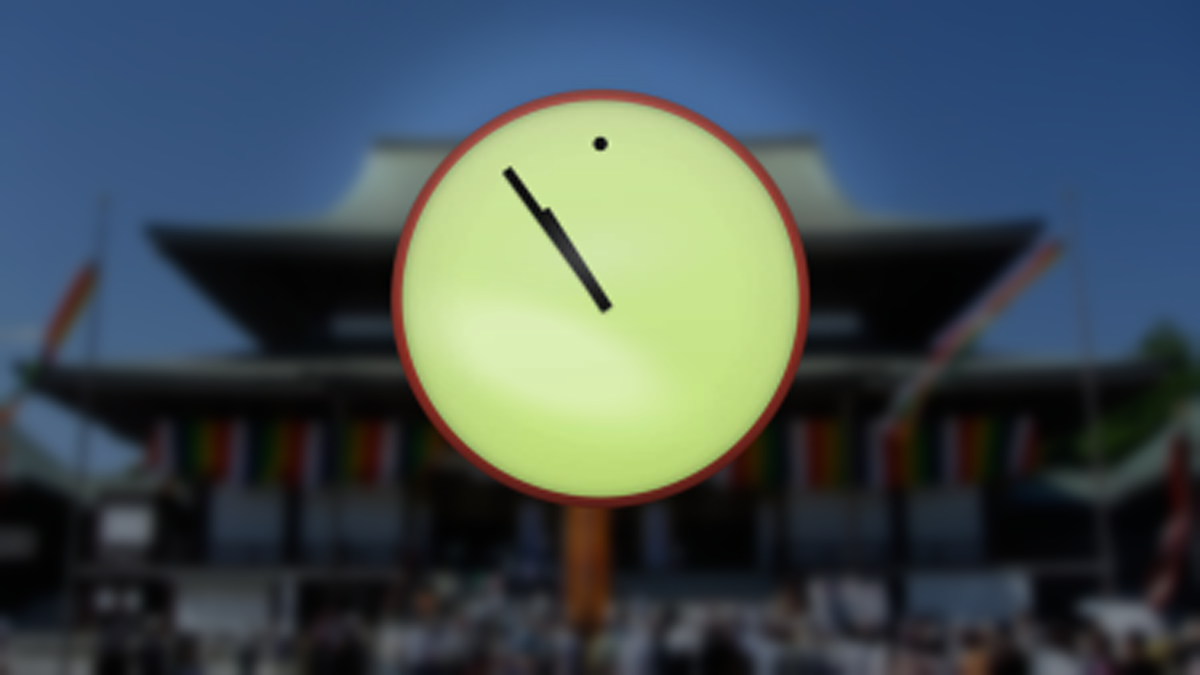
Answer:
10:54
